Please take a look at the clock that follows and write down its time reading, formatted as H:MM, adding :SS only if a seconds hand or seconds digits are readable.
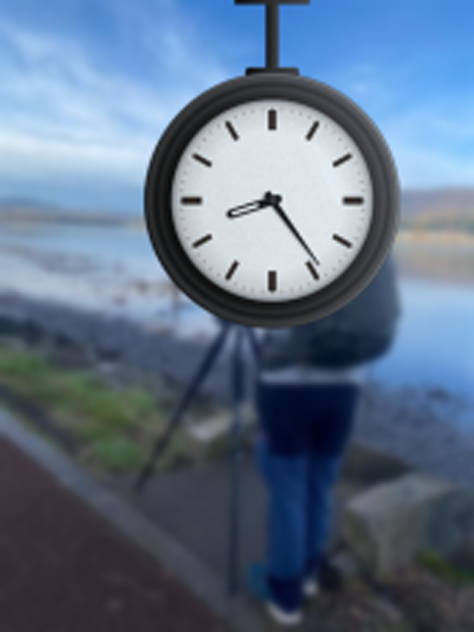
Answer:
8:24
